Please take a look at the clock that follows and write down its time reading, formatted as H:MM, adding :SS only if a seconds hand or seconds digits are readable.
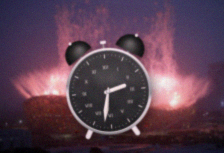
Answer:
2:32
